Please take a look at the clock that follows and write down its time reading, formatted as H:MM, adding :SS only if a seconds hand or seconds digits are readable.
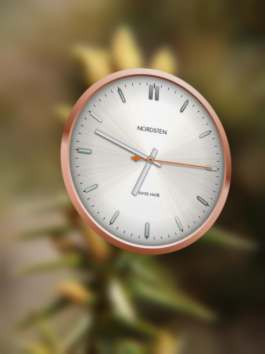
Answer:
6:48:15
